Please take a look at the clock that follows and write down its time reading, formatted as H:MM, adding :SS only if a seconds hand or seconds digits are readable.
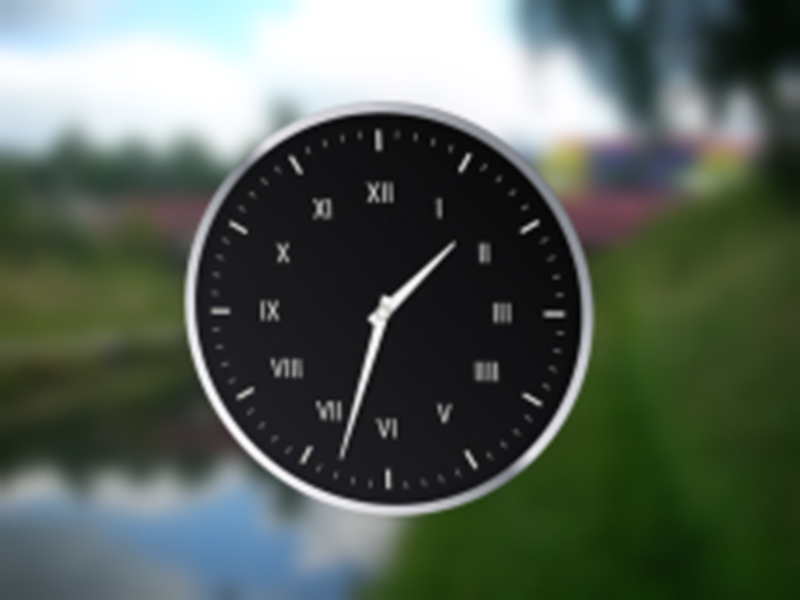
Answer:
1:33
